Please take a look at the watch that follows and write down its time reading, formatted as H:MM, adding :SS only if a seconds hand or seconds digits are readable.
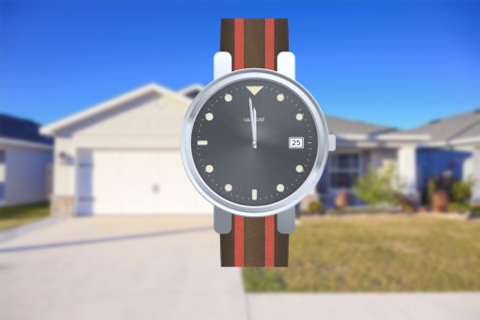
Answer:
11:59
